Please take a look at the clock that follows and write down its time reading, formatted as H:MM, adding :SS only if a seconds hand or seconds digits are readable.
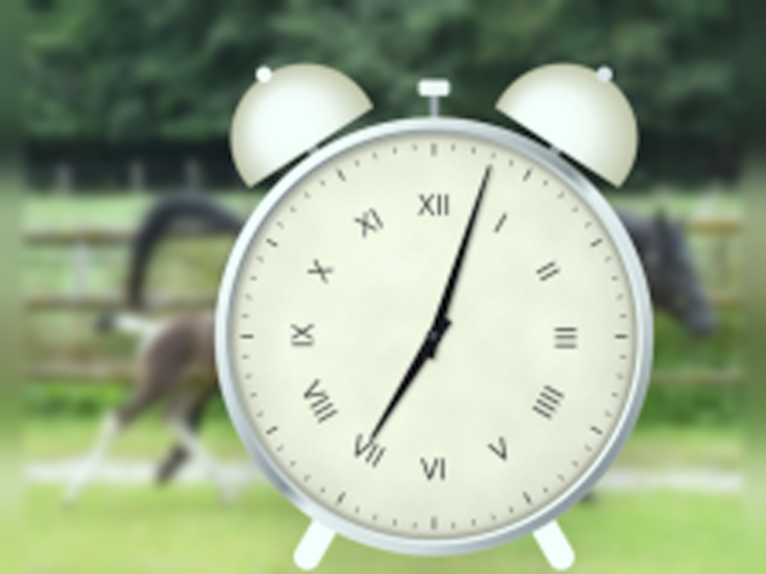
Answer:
7:03
